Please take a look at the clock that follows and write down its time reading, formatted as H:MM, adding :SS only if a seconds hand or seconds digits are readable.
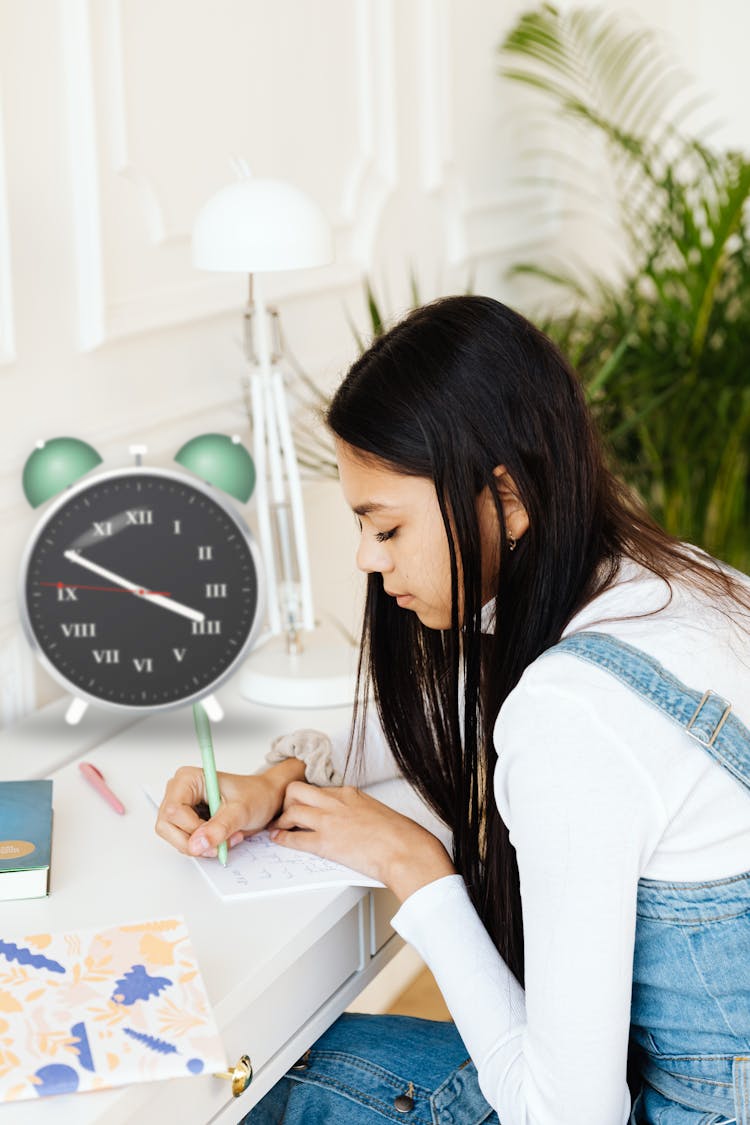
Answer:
3:49:46
